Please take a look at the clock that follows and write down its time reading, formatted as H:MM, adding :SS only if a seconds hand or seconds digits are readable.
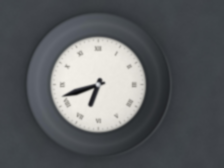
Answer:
6:42
